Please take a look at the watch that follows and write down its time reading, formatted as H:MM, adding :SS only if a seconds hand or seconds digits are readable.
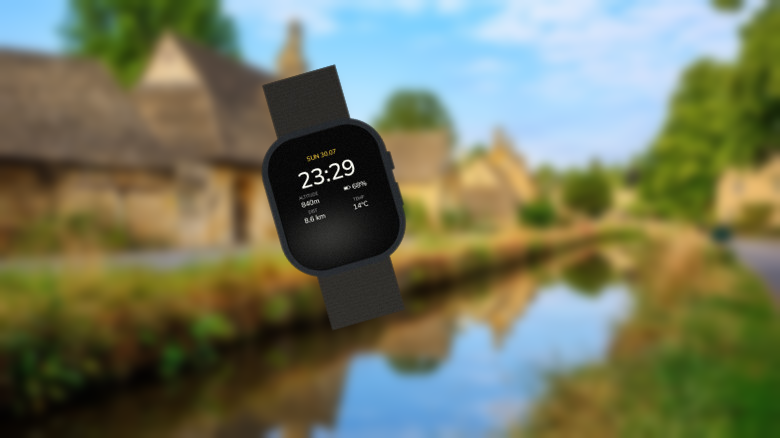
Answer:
23:29
